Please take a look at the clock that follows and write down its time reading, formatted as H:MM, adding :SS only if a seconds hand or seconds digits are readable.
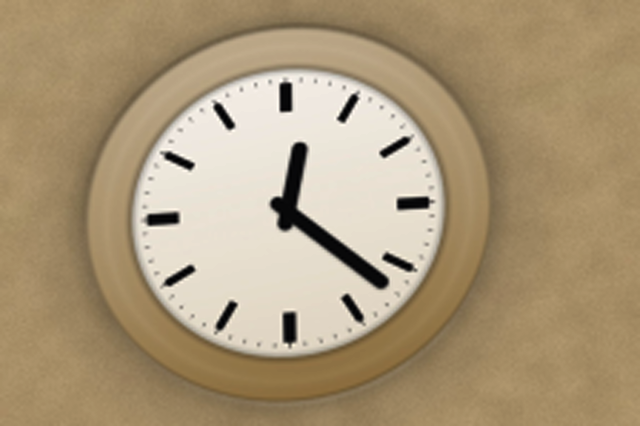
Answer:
12:22
